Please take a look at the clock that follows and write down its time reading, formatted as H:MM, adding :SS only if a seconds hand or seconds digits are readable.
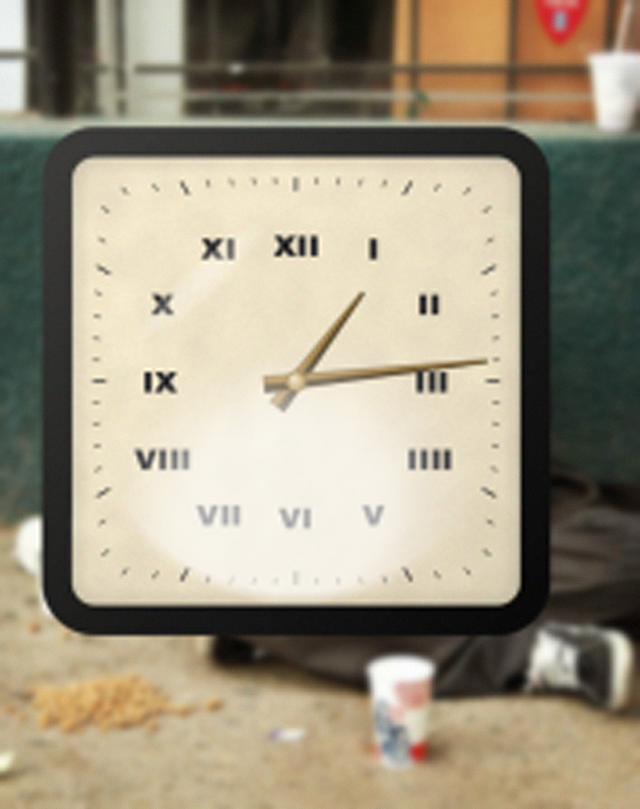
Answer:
1:14
